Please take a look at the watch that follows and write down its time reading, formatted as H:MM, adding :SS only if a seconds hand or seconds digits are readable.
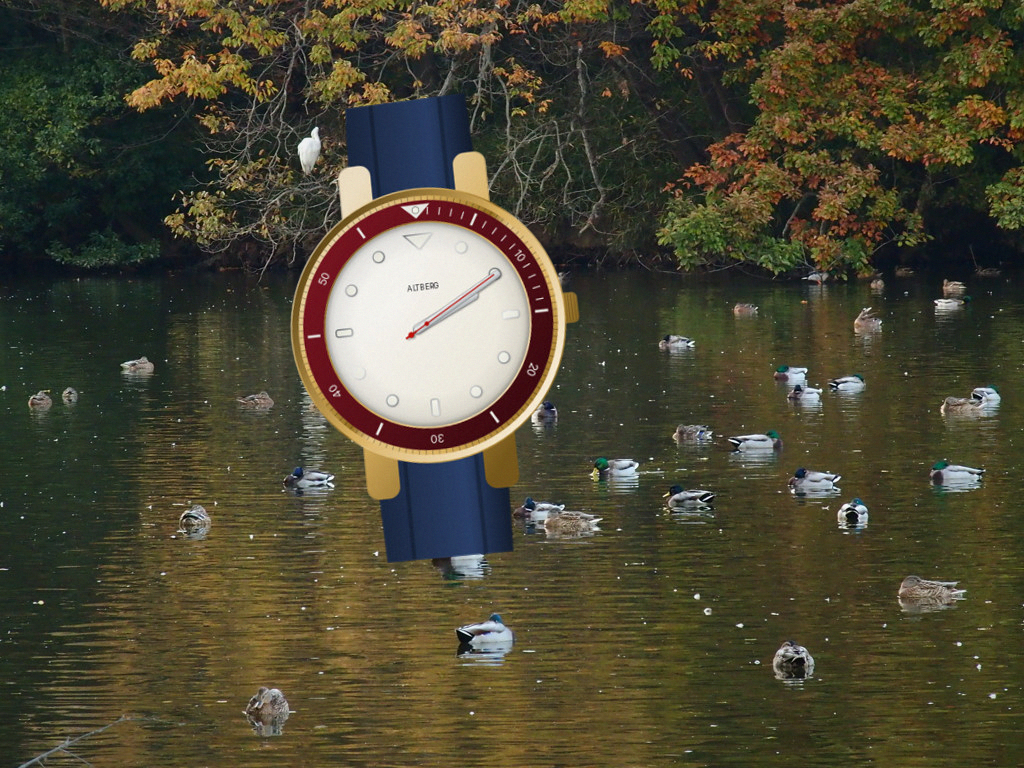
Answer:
2:10:10
